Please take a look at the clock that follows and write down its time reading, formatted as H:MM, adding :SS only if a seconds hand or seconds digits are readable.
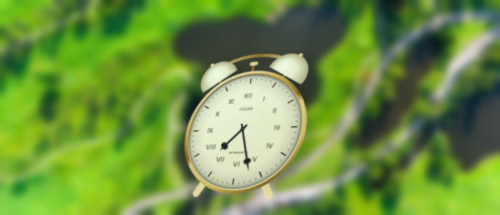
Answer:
7:27
